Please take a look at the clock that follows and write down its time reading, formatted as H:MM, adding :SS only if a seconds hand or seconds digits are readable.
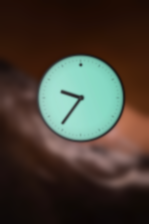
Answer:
9:36
